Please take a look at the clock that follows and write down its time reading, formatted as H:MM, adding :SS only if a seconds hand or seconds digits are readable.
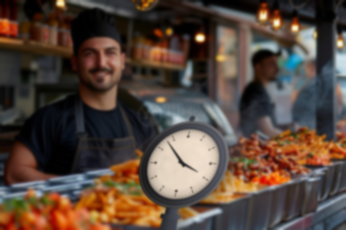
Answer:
3:53
